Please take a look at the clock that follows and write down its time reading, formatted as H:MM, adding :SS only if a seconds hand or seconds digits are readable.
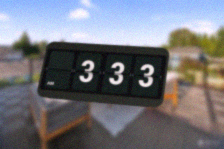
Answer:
3:33
